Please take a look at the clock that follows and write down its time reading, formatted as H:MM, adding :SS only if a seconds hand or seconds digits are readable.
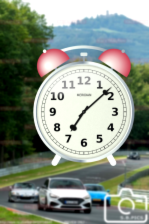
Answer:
7:08
